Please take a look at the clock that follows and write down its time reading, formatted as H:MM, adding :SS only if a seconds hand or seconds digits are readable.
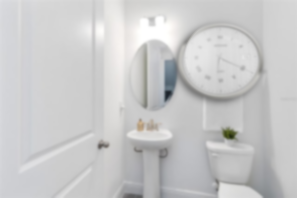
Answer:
6:20
